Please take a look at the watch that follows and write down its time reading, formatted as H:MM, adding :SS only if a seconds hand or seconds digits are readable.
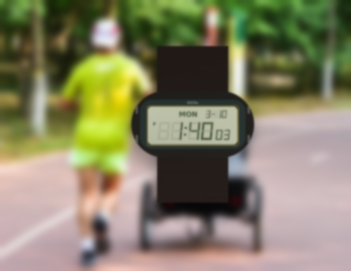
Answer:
1:40:03
